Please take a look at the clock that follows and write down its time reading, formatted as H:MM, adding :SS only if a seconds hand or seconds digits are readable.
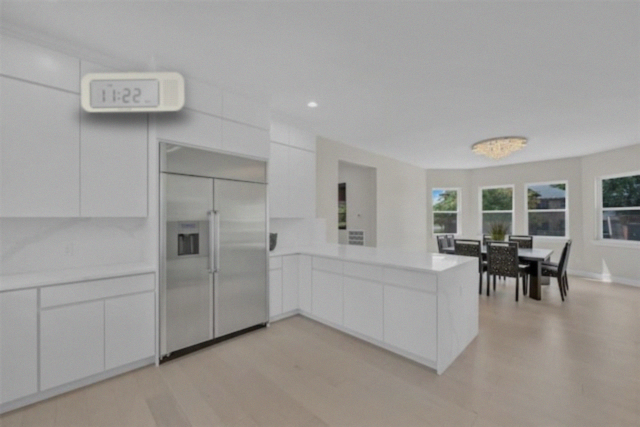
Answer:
11:22
